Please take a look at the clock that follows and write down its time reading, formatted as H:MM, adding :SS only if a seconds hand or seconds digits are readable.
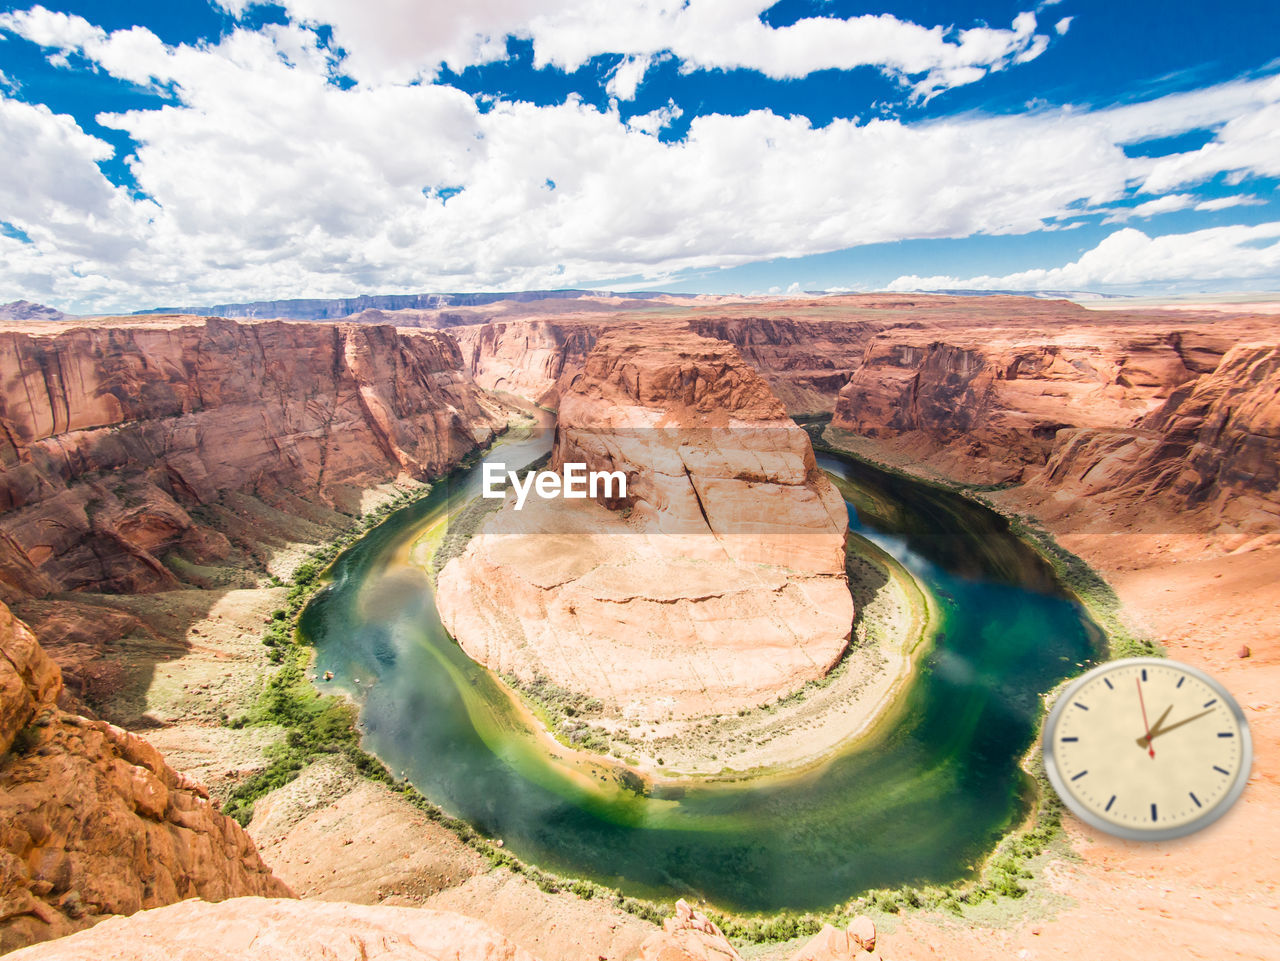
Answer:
1:10:59
